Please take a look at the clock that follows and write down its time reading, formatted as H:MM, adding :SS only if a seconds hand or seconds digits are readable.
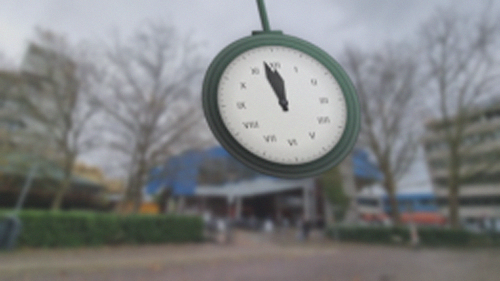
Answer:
11:58
